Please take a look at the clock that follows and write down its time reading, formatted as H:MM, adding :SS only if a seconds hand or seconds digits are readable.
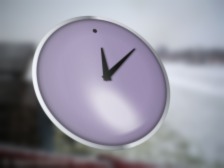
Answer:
12:09
